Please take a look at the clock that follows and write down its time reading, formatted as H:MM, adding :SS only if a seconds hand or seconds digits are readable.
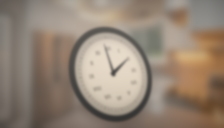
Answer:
1:59
